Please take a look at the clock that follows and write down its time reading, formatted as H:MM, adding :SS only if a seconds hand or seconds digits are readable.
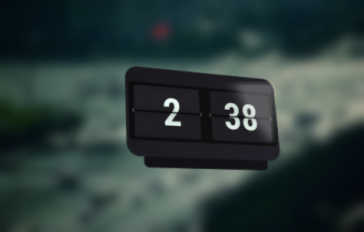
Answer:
2:38
